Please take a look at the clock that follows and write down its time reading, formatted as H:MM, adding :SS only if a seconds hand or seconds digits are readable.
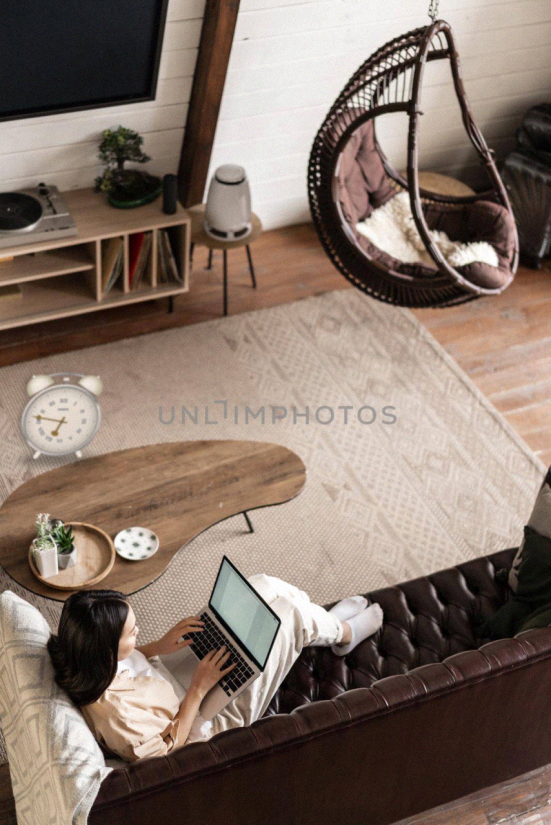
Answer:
6:47
